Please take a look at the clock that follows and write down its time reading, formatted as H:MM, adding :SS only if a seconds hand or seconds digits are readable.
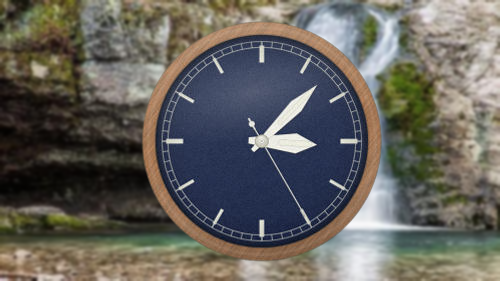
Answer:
3:07:25
